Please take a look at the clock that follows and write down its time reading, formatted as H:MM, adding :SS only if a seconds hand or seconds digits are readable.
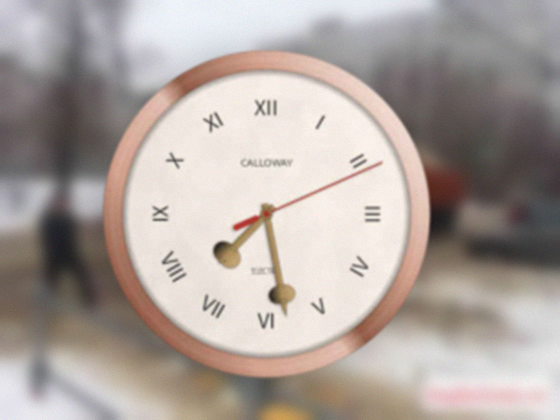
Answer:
7:28:11
